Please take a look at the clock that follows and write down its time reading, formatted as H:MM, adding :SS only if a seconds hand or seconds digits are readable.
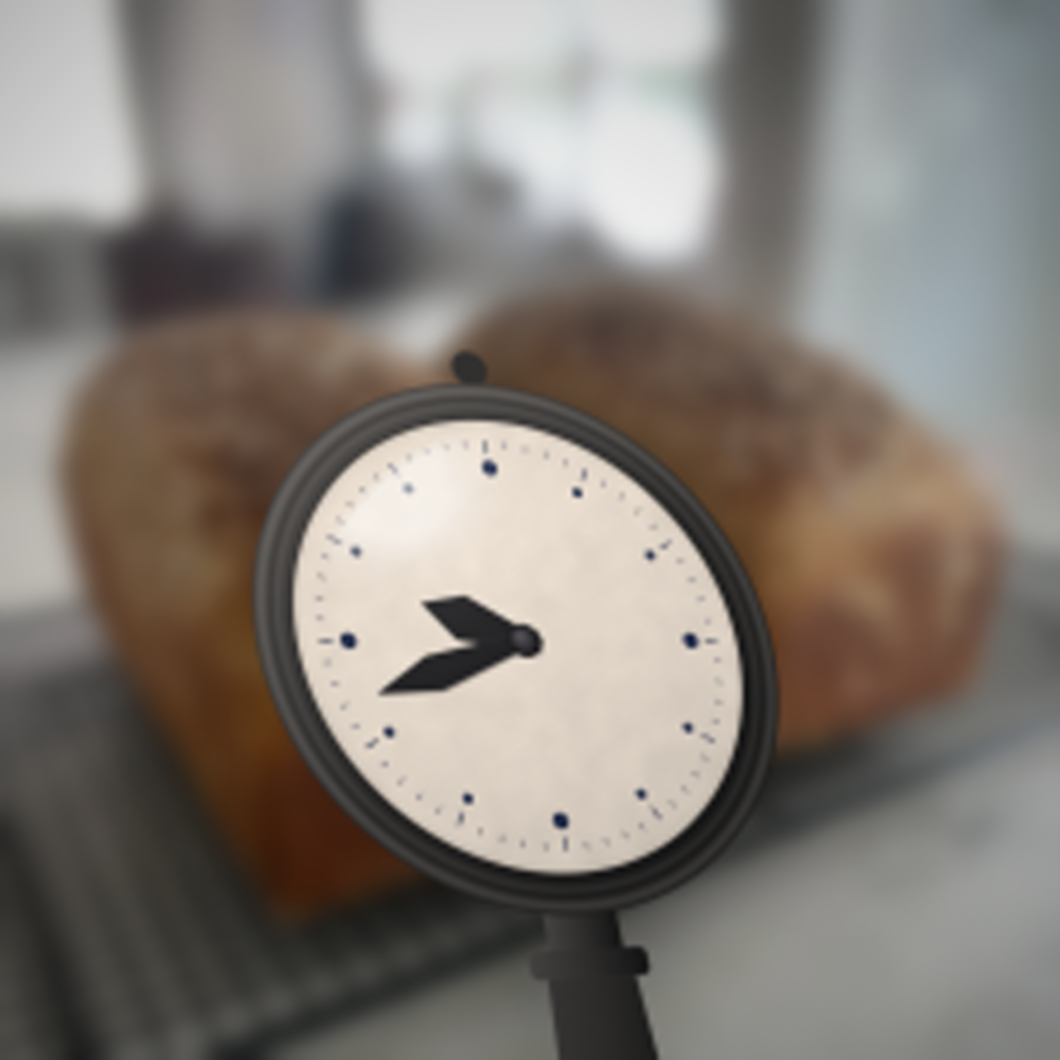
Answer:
9:42
